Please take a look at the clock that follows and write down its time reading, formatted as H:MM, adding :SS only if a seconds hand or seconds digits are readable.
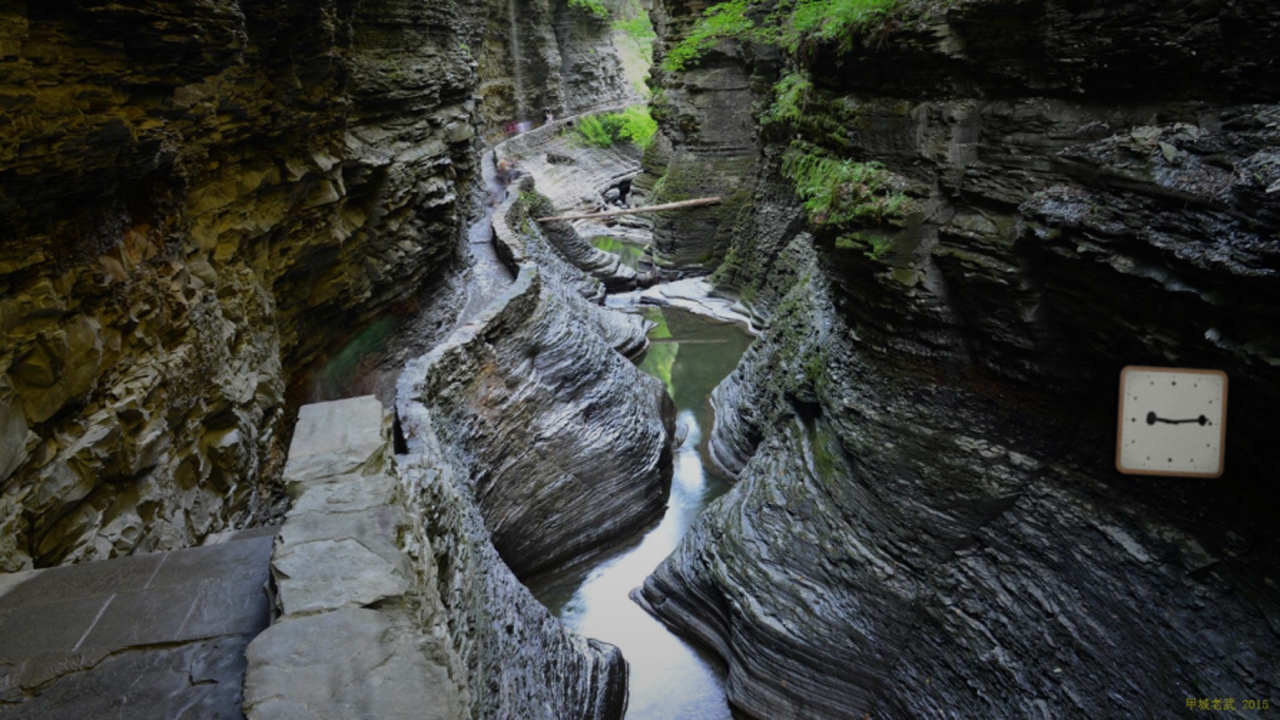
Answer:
9:14
